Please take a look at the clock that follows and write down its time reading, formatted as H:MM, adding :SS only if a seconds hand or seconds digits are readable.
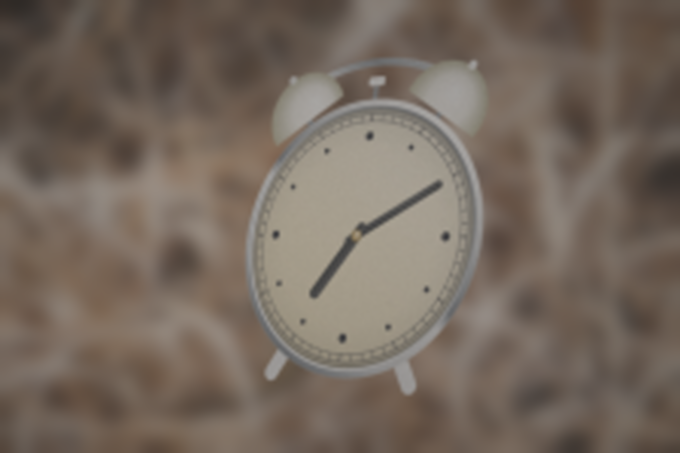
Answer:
7:10
